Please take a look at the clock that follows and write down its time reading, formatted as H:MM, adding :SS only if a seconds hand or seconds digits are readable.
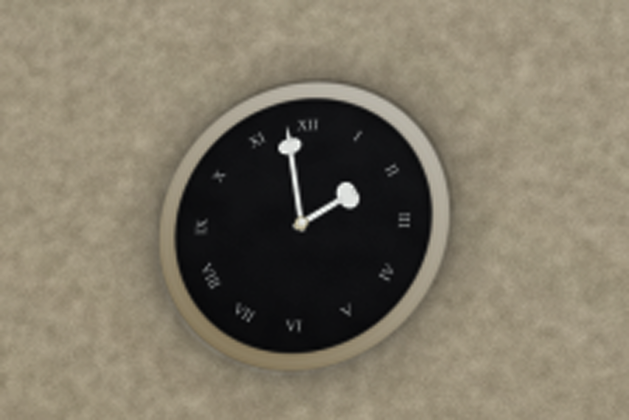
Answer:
1:58
